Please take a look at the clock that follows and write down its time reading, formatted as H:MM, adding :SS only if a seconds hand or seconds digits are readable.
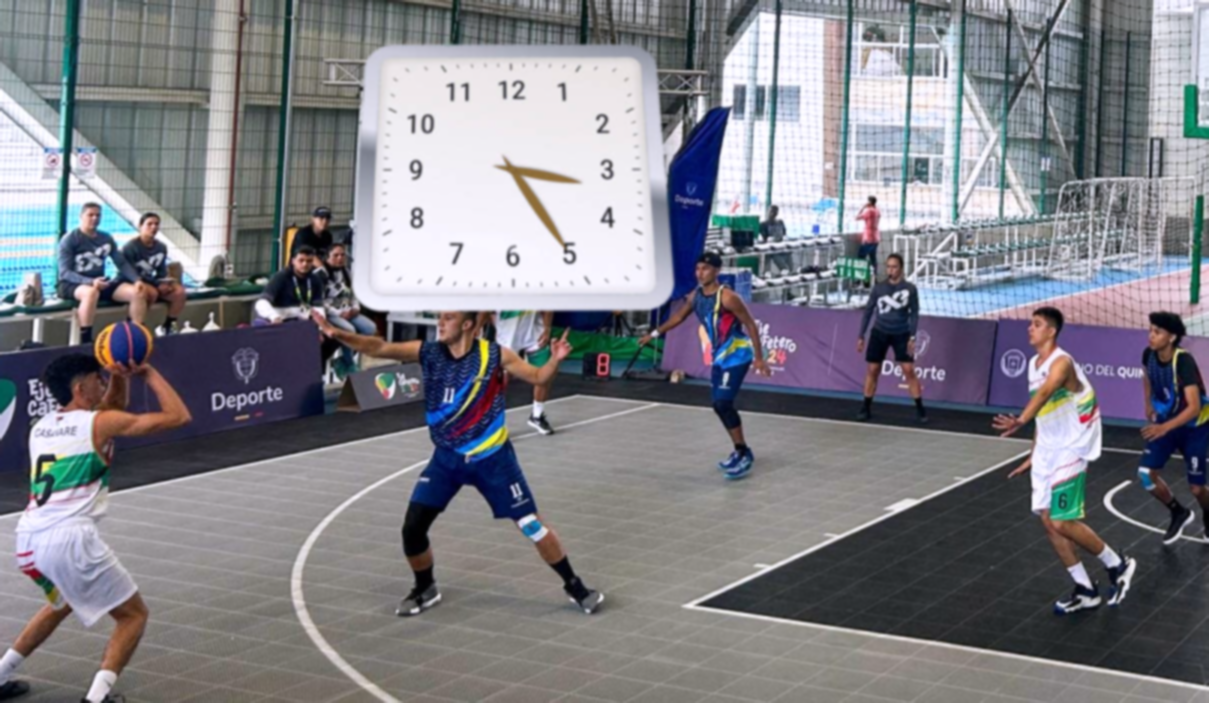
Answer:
3:25
